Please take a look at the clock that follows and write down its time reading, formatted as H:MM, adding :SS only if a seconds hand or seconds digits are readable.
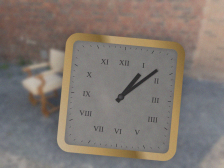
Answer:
1:08
